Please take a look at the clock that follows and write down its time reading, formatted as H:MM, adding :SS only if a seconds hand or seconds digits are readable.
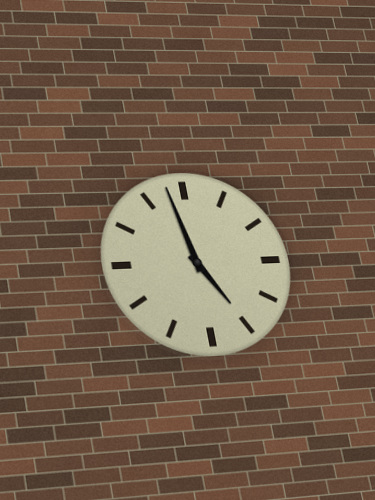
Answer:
4:58
